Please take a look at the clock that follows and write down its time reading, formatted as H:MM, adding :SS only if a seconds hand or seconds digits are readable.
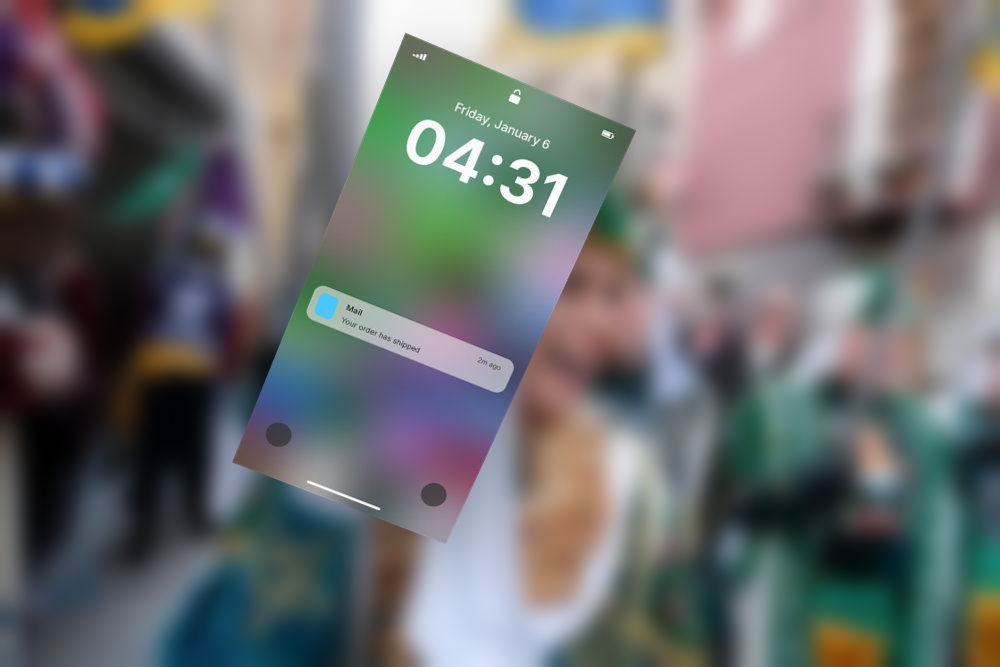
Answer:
4:31
